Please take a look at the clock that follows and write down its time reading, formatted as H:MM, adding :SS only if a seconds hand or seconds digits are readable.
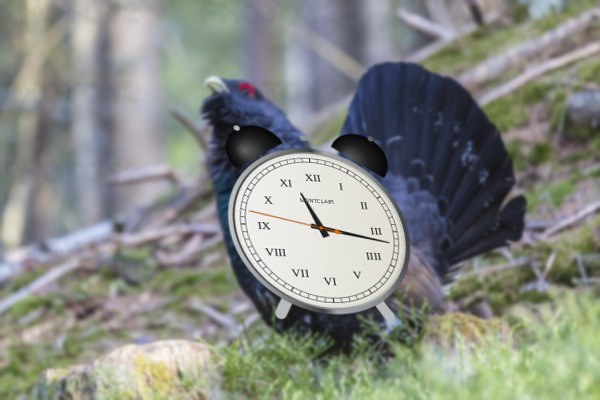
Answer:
11:16:47
